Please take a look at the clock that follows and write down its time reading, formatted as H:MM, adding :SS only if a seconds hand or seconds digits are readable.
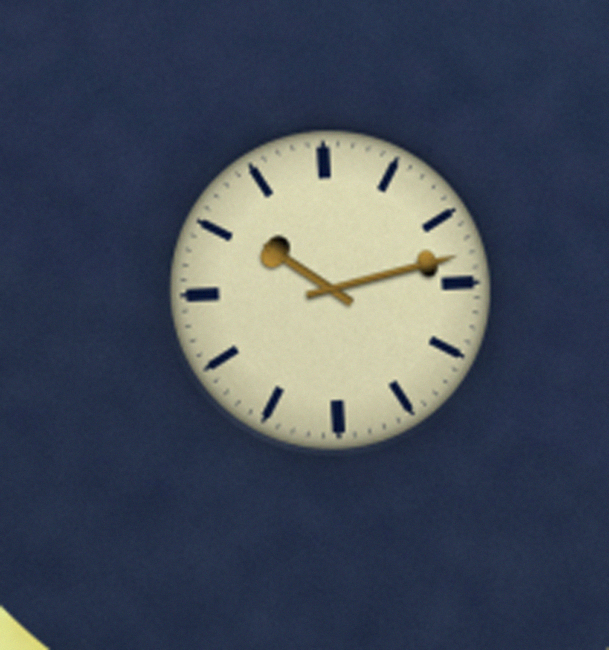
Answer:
10:13
